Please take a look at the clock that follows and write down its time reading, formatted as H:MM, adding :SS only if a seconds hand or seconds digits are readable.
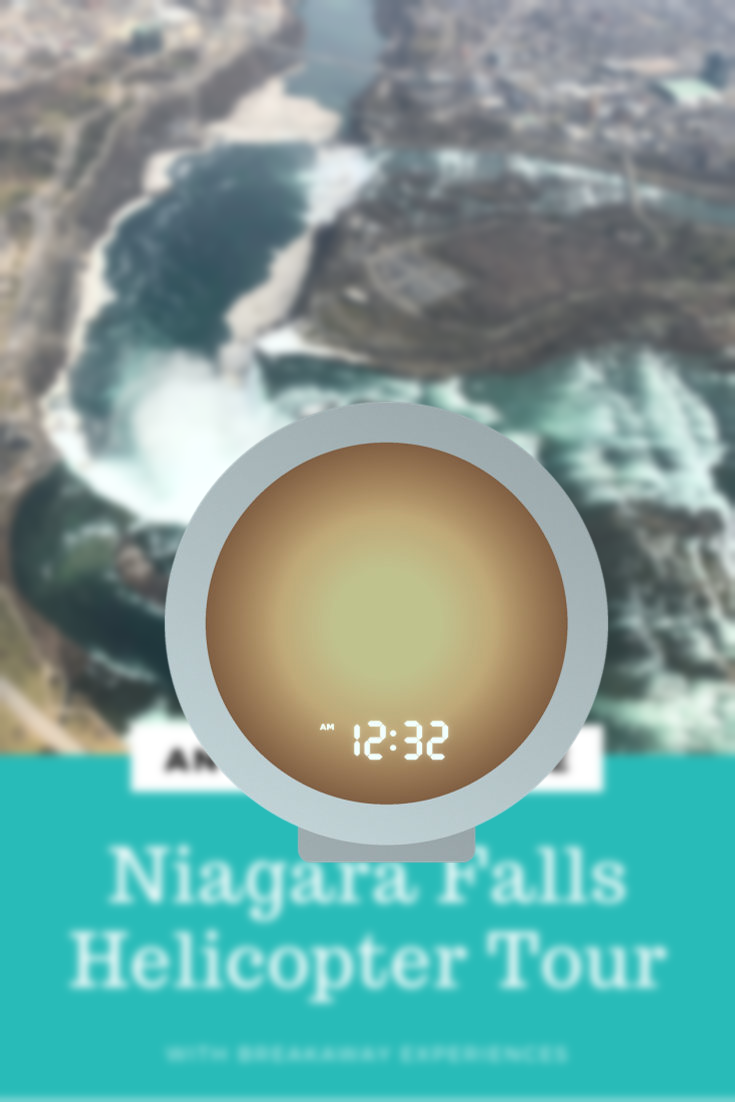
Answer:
12:32
